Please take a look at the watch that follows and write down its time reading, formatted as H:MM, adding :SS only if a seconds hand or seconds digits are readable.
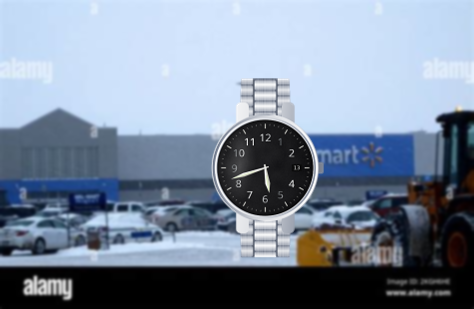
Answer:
5:42
